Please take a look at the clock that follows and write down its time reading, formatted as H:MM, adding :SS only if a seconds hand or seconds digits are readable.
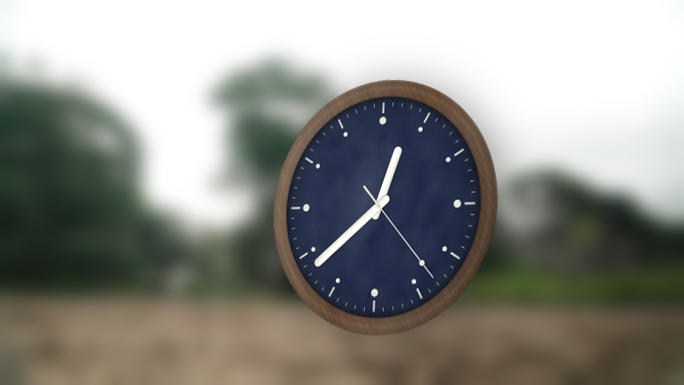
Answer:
12:38:23
